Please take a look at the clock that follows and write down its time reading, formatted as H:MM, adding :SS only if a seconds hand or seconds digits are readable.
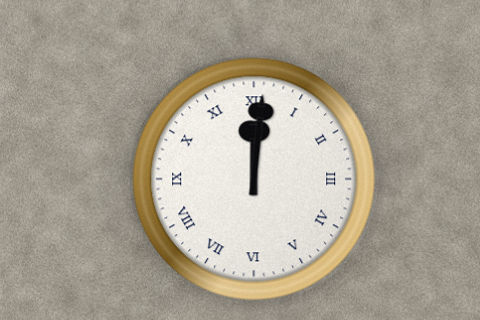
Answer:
12:01
